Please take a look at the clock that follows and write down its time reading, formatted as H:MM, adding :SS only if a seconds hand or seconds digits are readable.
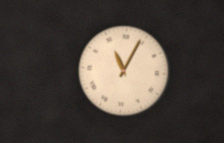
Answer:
11:04
